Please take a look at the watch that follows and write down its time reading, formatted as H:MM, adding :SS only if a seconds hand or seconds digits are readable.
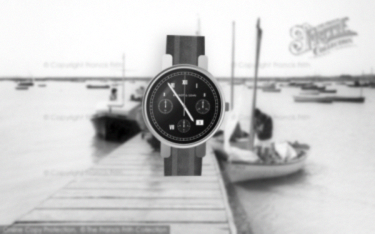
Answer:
4:54
